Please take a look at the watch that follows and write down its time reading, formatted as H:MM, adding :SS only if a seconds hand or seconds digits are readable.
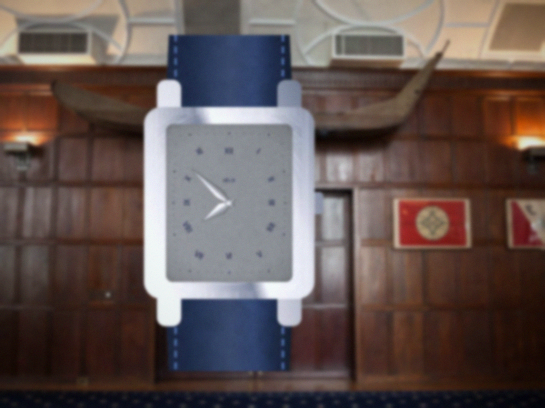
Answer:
7:52
